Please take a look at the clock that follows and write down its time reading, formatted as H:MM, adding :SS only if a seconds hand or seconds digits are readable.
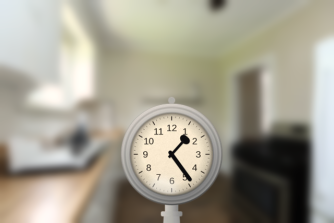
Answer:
1:24
